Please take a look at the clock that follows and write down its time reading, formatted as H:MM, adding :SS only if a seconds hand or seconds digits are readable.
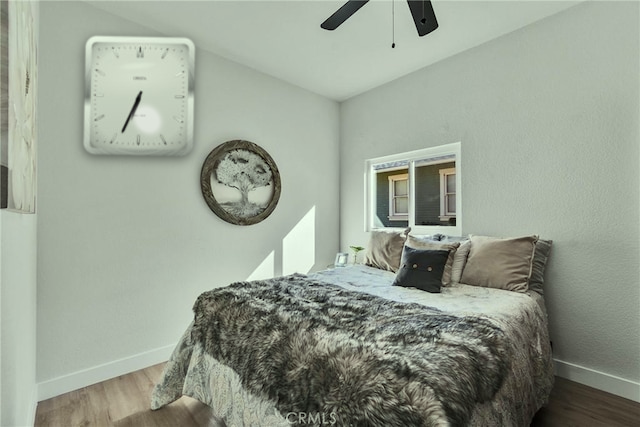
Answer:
6:34
